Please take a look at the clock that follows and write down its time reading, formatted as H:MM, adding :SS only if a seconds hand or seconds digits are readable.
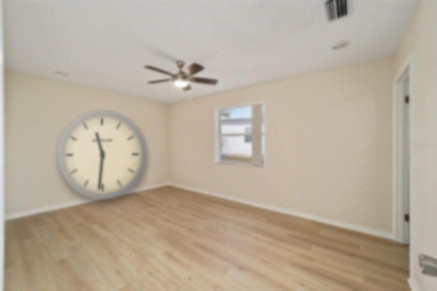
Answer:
11:31
